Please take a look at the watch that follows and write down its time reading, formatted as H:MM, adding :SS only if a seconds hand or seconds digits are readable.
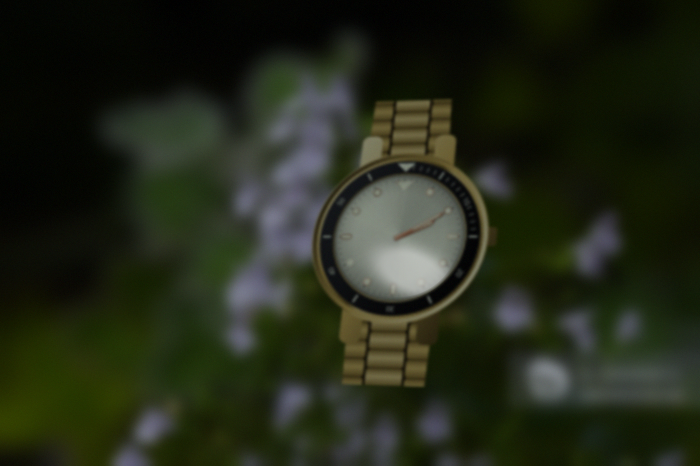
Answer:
2:10
